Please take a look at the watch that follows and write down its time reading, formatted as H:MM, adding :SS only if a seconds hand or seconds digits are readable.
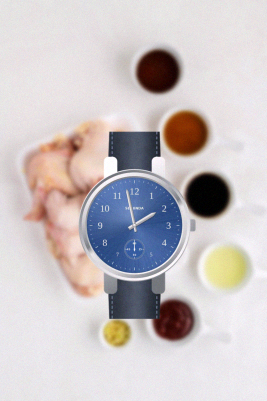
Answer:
1:58
